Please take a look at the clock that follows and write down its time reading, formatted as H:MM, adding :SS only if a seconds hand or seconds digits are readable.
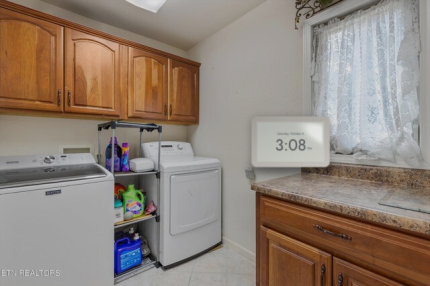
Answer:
3:08
